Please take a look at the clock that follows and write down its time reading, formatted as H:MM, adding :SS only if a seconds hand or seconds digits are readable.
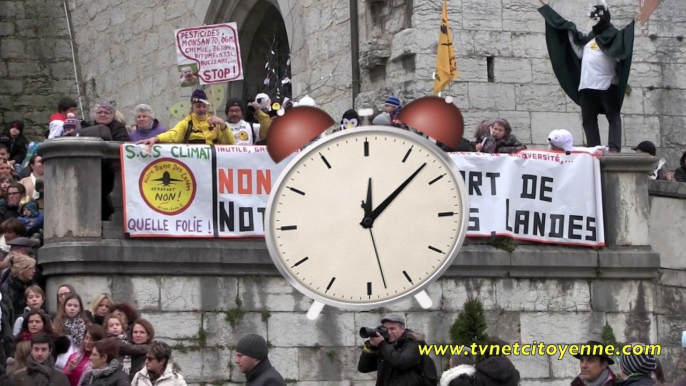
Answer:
12:07:28
